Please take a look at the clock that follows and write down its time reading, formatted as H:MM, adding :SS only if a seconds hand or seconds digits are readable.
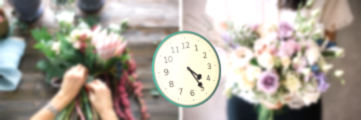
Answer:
4:25
